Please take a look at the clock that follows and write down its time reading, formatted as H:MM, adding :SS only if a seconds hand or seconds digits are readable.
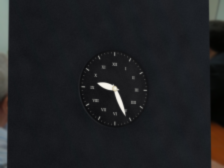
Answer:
9:26
